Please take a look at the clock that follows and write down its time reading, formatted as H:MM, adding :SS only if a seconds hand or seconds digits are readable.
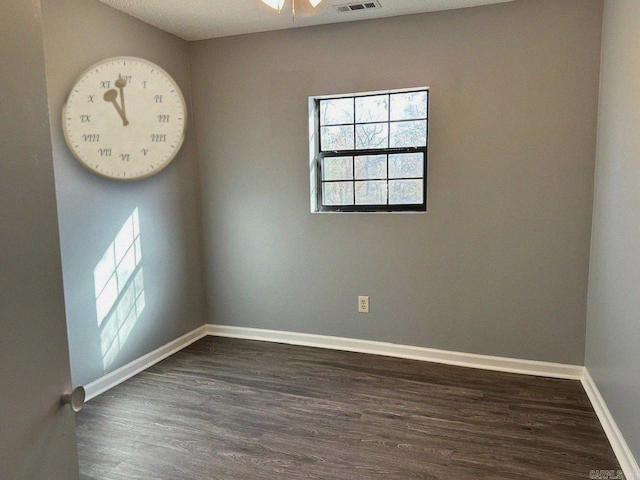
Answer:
10:59
